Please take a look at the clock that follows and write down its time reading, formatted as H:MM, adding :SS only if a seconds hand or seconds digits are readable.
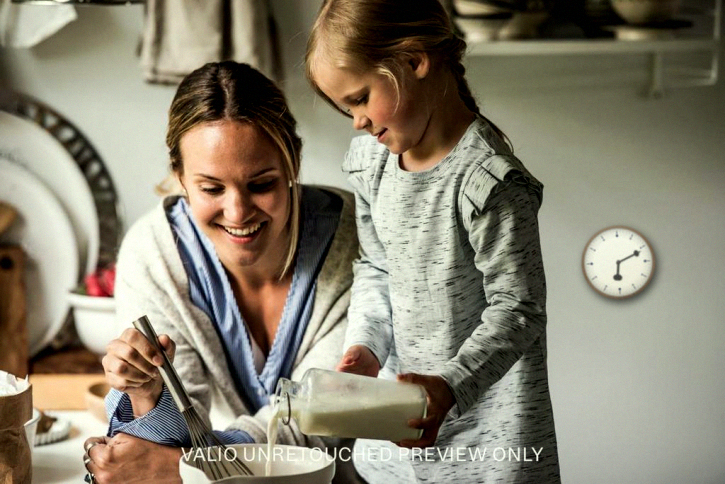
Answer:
6:11
